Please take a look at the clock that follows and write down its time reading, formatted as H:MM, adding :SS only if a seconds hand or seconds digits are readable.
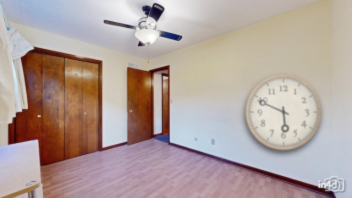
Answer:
5:49
